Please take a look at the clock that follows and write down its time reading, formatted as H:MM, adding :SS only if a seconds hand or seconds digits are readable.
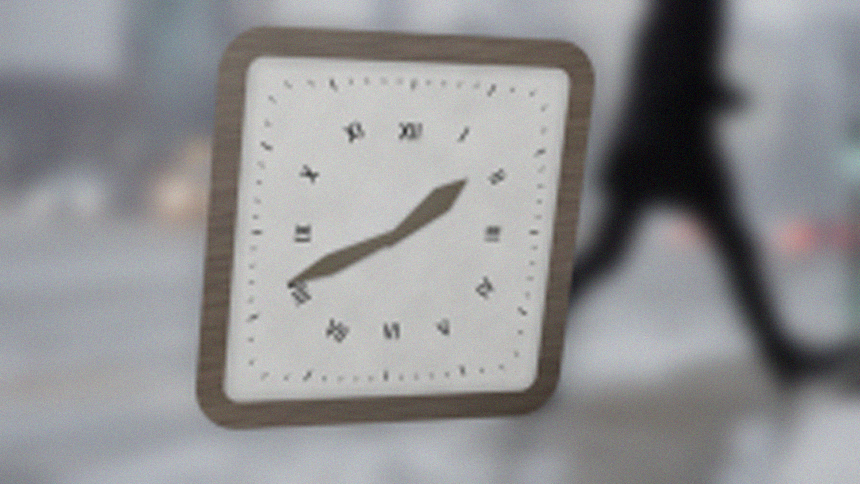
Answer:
1:41
